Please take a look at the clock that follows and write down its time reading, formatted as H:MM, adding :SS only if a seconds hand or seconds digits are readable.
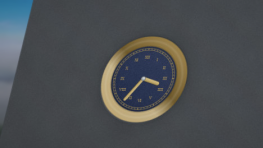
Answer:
3:36
